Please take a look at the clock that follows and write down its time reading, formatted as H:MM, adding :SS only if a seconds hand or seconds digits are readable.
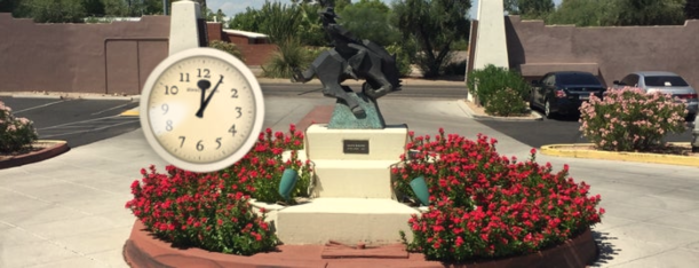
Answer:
12:05
